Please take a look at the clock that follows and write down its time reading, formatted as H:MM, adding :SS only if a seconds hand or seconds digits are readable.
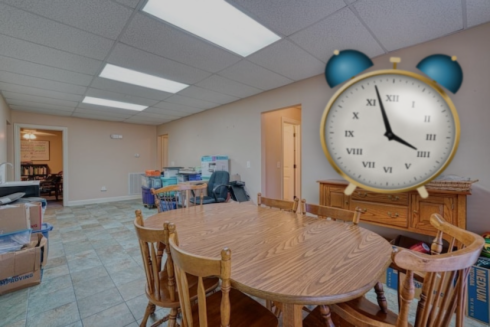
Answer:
3:57
